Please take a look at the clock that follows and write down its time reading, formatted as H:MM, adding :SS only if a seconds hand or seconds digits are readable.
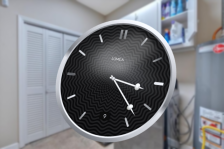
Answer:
3:23
